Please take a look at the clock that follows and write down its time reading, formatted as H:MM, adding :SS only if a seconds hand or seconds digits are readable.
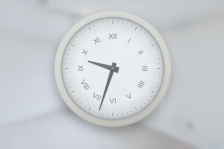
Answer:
9:33
